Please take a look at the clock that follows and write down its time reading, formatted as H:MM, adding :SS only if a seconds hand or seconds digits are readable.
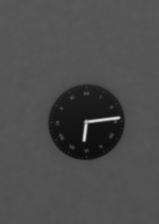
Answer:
6:14
